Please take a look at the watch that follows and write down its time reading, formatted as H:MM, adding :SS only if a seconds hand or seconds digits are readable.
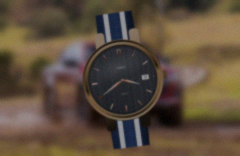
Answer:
3:40
